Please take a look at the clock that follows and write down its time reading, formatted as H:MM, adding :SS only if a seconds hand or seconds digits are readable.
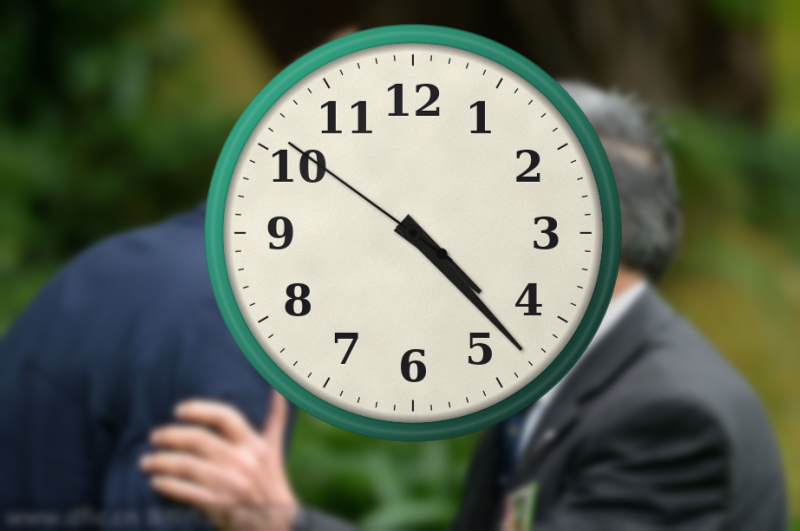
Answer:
4:22:51
